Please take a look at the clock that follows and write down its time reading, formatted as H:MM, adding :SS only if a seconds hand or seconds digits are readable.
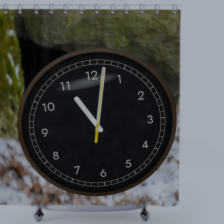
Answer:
11:02:02
